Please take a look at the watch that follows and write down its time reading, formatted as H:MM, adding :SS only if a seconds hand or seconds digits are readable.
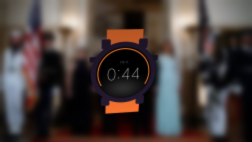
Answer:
0:44
